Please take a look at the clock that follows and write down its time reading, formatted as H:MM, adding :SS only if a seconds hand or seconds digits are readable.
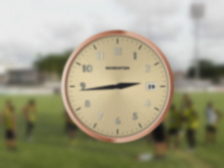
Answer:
2:44
